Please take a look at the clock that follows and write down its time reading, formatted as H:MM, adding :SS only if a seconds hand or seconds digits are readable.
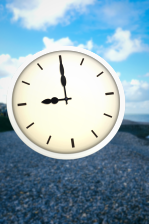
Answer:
9:00
